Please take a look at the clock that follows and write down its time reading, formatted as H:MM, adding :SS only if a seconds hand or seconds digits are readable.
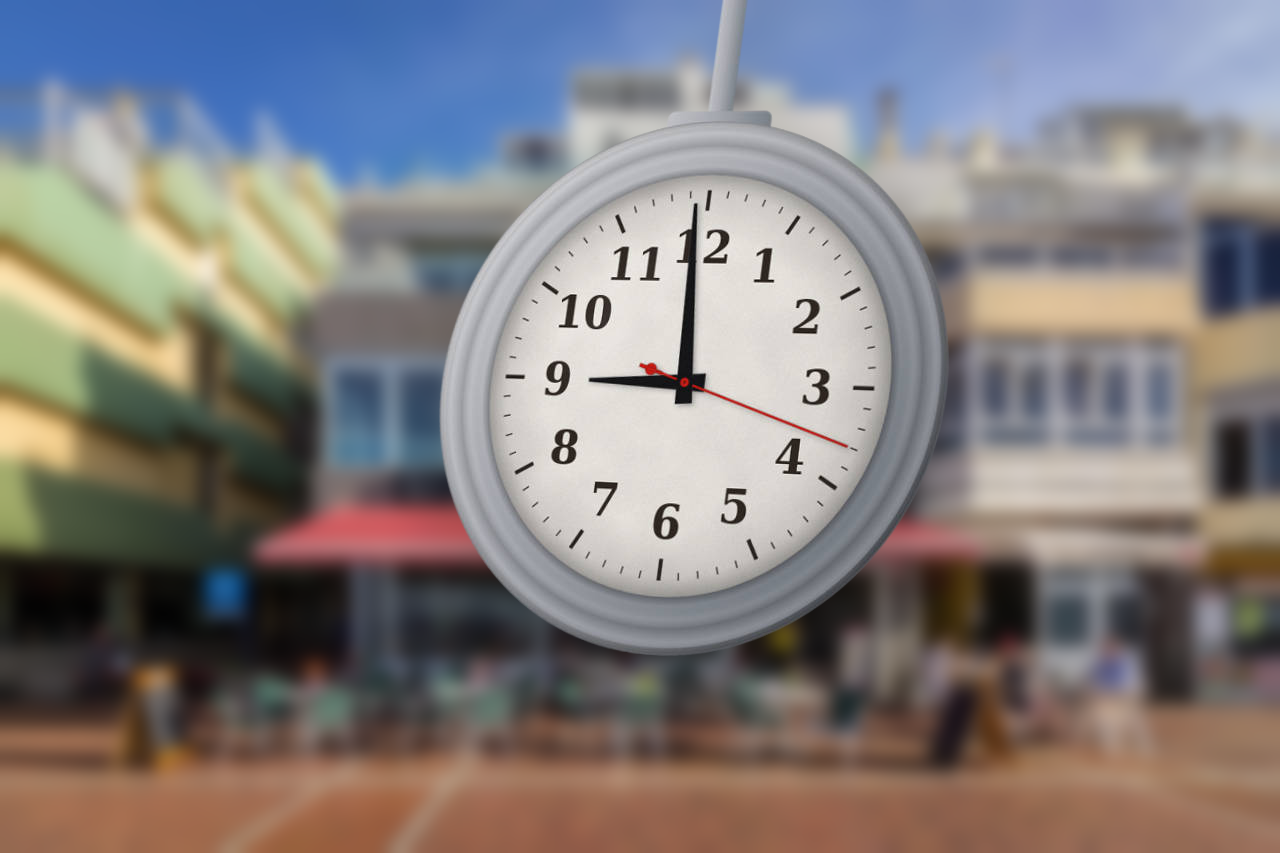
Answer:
8:59:18
